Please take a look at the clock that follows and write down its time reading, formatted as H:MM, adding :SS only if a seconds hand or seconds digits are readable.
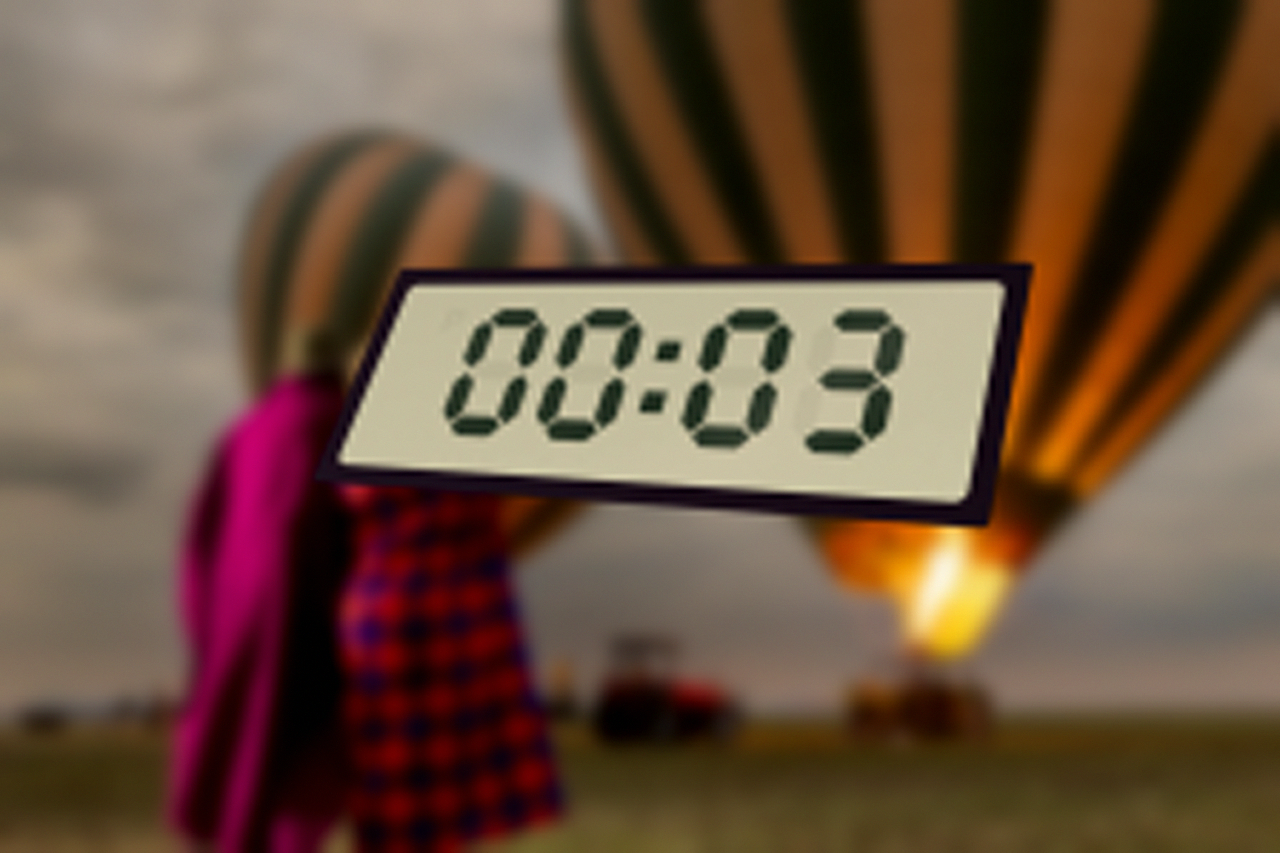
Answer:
0:03
